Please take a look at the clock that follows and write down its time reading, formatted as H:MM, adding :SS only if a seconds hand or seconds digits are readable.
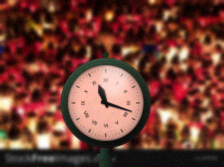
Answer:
11:18
